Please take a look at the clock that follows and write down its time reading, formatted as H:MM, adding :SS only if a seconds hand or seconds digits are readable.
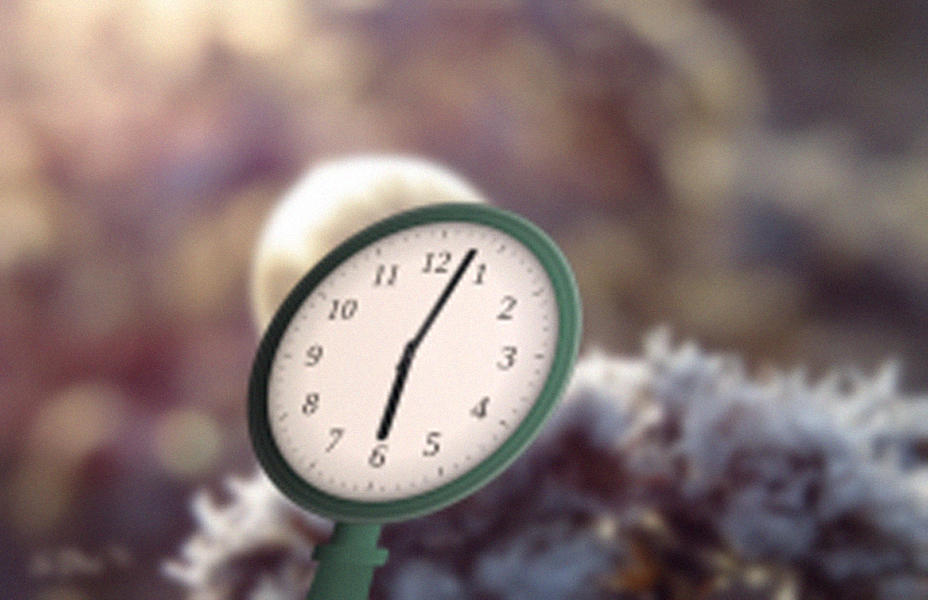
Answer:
6:03
